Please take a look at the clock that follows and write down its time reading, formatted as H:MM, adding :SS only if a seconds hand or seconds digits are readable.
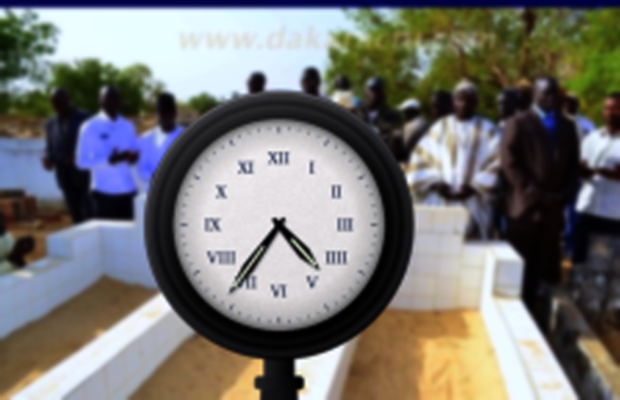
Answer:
4:36
